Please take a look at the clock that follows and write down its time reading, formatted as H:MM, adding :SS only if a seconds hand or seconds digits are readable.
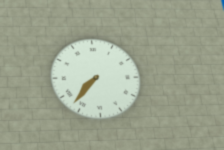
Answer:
7:37
